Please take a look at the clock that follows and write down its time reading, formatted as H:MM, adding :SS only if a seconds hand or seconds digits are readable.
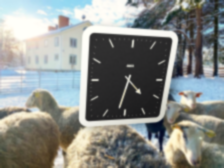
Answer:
4:32
